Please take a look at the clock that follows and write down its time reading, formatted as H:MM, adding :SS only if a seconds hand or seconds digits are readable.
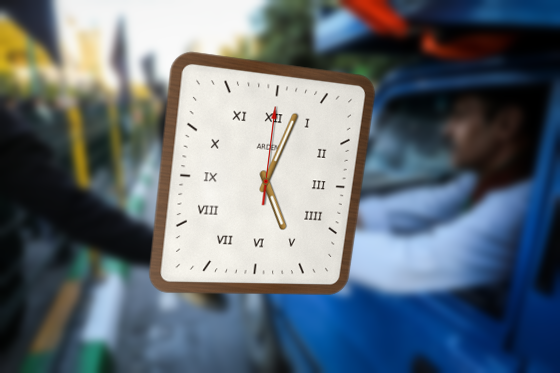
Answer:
5:03:00
